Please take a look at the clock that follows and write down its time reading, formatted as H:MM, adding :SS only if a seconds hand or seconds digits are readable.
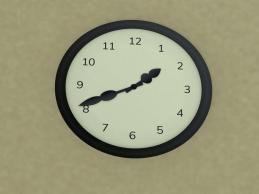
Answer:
1:41
